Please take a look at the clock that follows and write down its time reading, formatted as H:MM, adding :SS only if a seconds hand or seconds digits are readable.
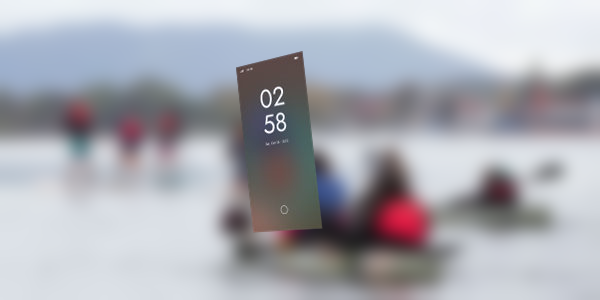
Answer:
2:58
